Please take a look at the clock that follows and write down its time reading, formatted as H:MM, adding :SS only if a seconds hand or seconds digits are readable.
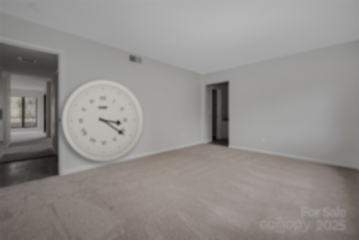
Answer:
3:21
